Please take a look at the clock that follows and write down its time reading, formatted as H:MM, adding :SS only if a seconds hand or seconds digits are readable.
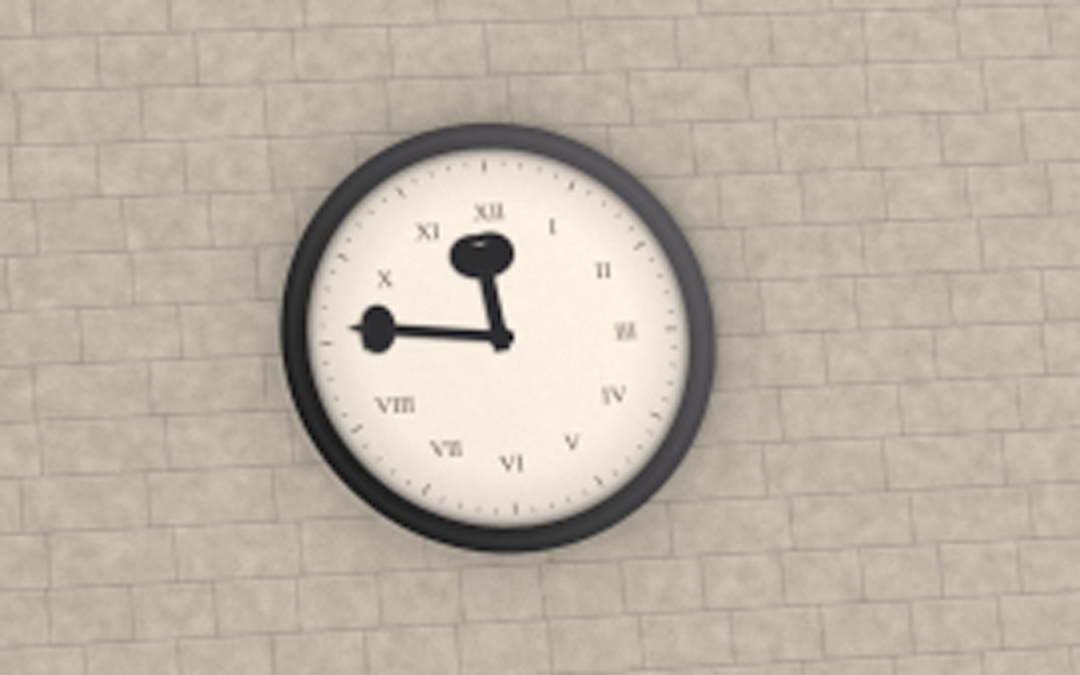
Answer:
11:46
